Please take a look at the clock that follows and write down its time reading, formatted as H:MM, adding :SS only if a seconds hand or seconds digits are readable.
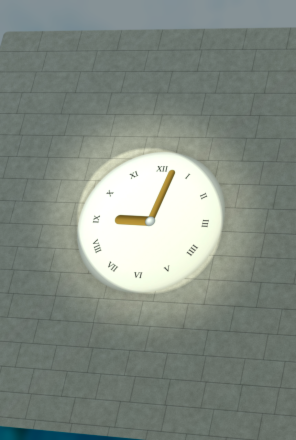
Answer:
9:02
